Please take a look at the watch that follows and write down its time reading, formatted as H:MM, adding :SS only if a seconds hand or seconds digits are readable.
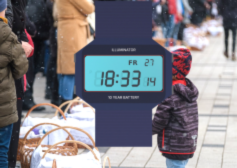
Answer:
18:33:14
